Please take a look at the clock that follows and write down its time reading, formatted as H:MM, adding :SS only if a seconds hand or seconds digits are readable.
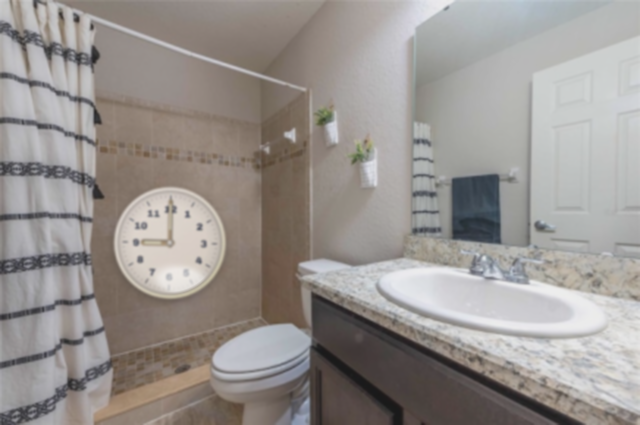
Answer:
9:00
